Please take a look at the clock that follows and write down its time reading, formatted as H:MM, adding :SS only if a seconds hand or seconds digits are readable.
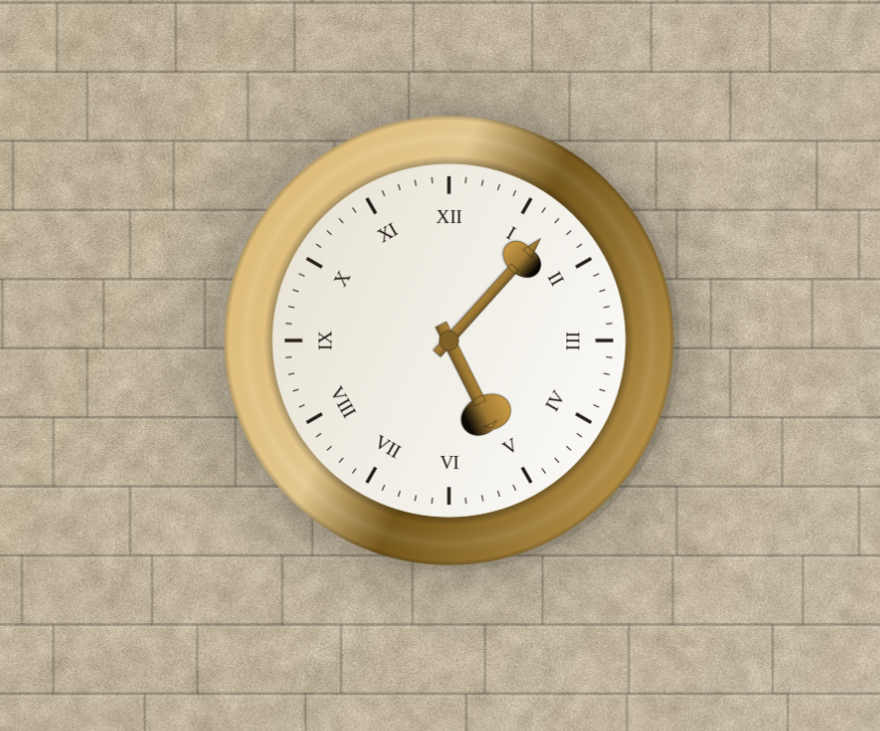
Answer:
5:07
